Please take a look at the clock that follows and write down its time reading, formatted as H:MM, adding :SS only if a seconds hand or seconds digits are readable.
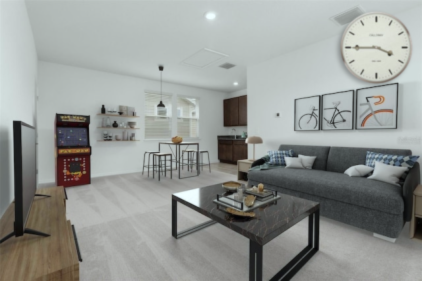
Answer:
3:45
